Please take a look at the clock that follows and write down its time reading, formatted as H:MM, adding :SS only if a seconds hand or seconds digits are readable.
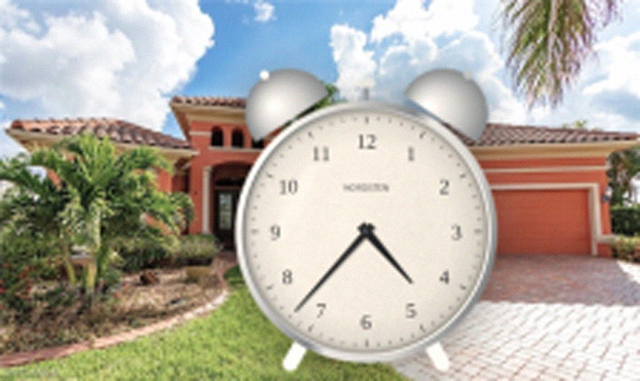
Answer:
4:37
